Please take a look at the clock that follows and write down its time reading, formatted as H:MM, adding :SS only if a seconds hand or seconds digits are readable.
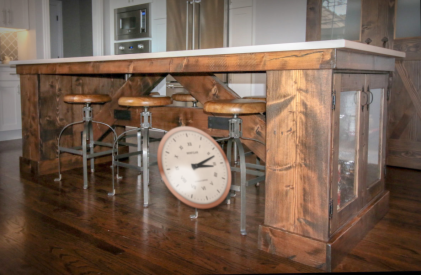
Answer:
3:12
